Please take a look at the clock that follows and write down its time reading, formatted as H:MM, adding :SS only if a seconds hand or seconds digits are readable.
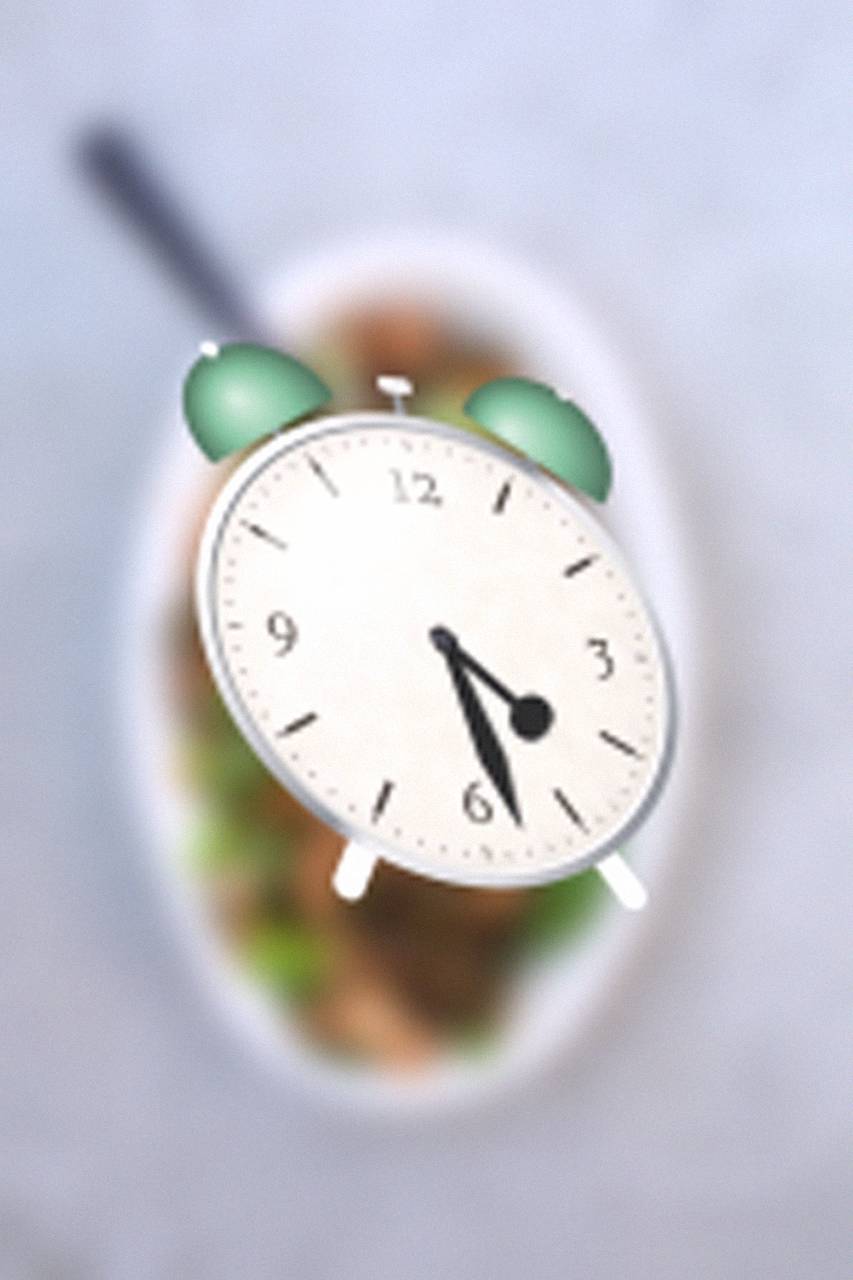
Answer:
4:28
